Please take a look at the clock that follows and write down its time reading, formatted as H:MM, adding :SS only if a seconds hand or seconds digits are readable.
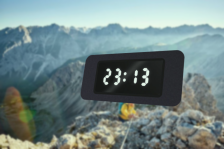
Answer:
23:13
